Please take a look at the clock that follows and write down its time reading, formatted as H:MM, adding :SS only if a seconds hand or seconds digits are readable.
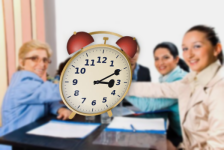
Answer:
3:10
